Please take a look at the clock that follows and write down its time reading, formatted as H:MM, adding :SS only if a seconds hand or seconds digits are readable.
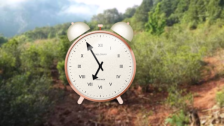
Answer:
6:55
